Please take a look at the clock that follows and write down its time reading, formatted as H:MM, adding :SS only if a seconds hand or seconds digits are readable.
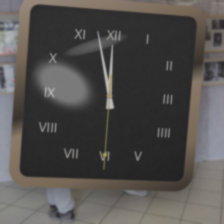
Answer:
11:57:30
